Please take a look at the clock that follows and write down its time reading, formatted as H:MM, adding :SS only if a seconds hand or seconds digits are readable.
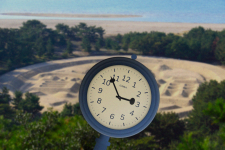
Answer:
2:53
